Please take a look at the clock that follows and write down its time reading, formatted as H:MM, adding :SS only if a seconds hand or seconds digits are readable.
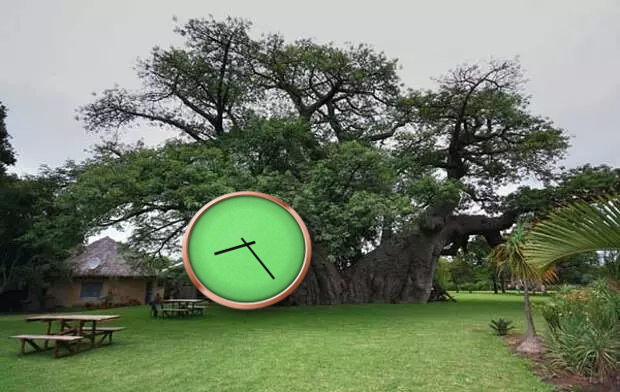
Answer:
8:24
